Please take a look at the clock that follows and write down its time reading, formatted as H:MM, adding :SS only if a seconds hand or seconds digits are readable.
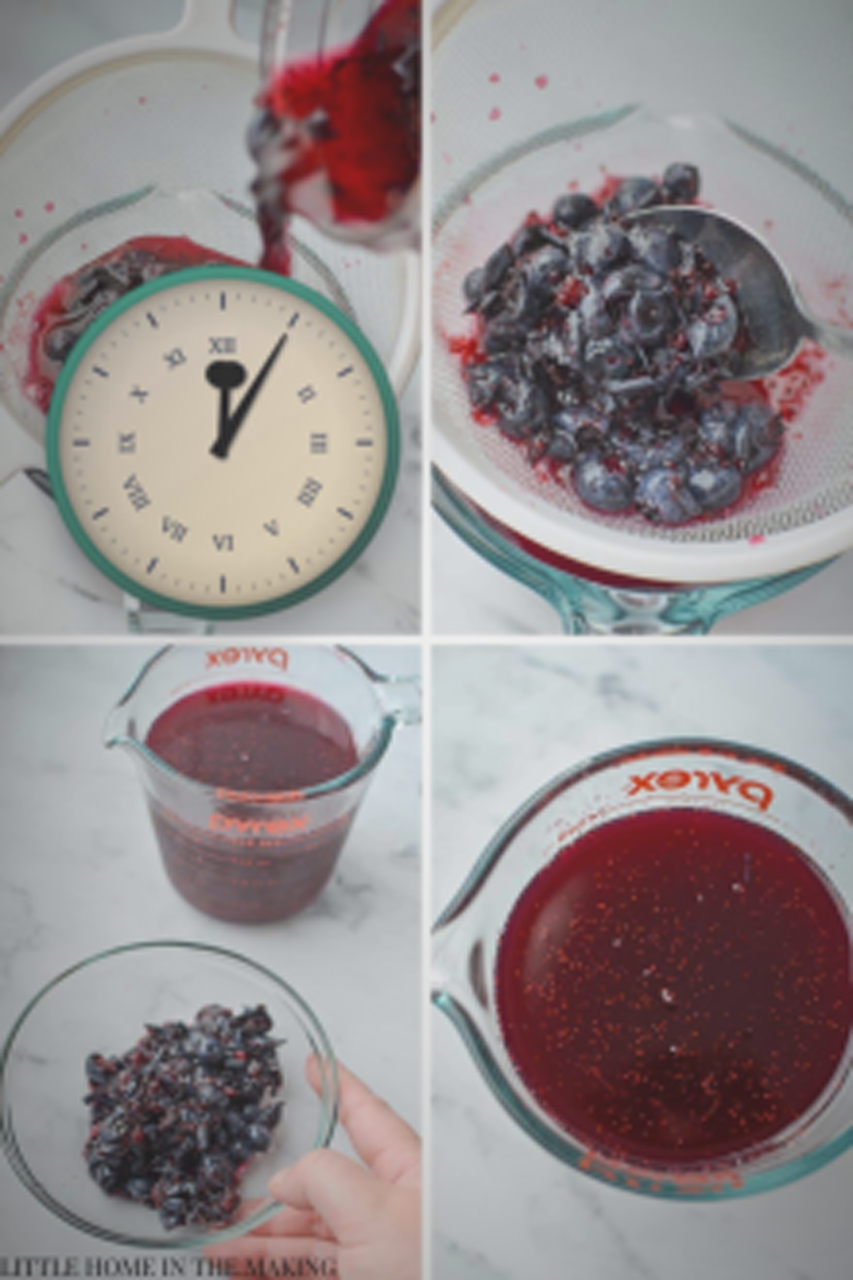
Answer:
12:05
